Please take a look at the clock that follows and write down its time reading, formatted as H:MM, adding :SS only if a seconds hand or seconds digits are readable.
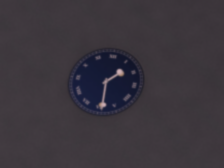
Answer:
1:29
